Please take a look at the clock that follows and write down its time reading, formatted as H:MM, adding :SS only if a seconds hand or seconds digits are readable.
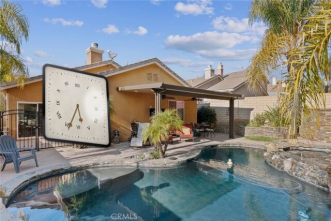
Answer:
5:34
